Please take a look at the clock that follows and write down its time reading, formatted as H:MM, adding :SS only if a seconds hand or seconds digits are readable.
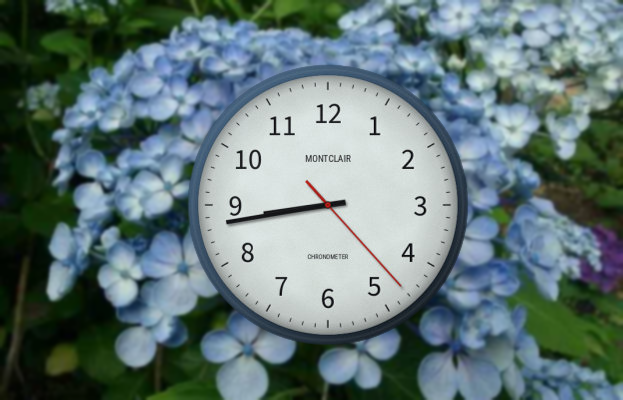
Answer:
8:43:23
